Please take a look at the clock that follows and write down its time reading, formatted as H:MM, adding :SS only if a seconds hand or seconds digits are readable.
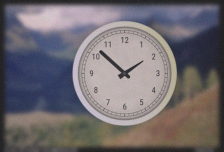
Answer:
1:52
